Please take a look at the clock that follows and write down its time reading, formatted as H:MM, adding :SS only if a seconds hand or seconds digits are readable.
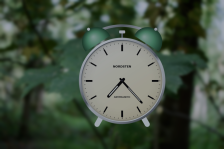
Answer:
7:23
